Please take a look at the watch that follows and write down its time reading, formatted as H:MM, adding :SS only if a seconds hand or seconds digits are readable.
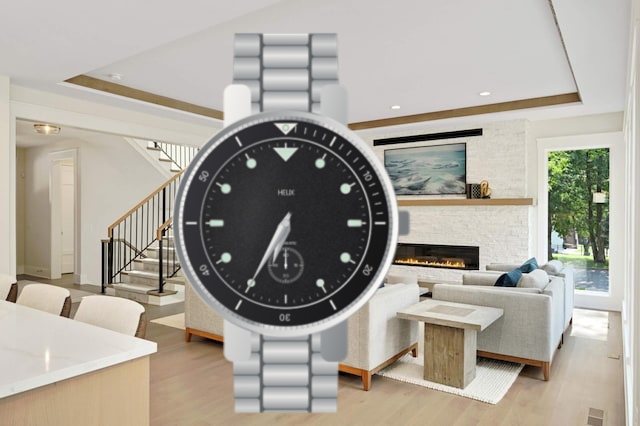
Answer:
6:35
